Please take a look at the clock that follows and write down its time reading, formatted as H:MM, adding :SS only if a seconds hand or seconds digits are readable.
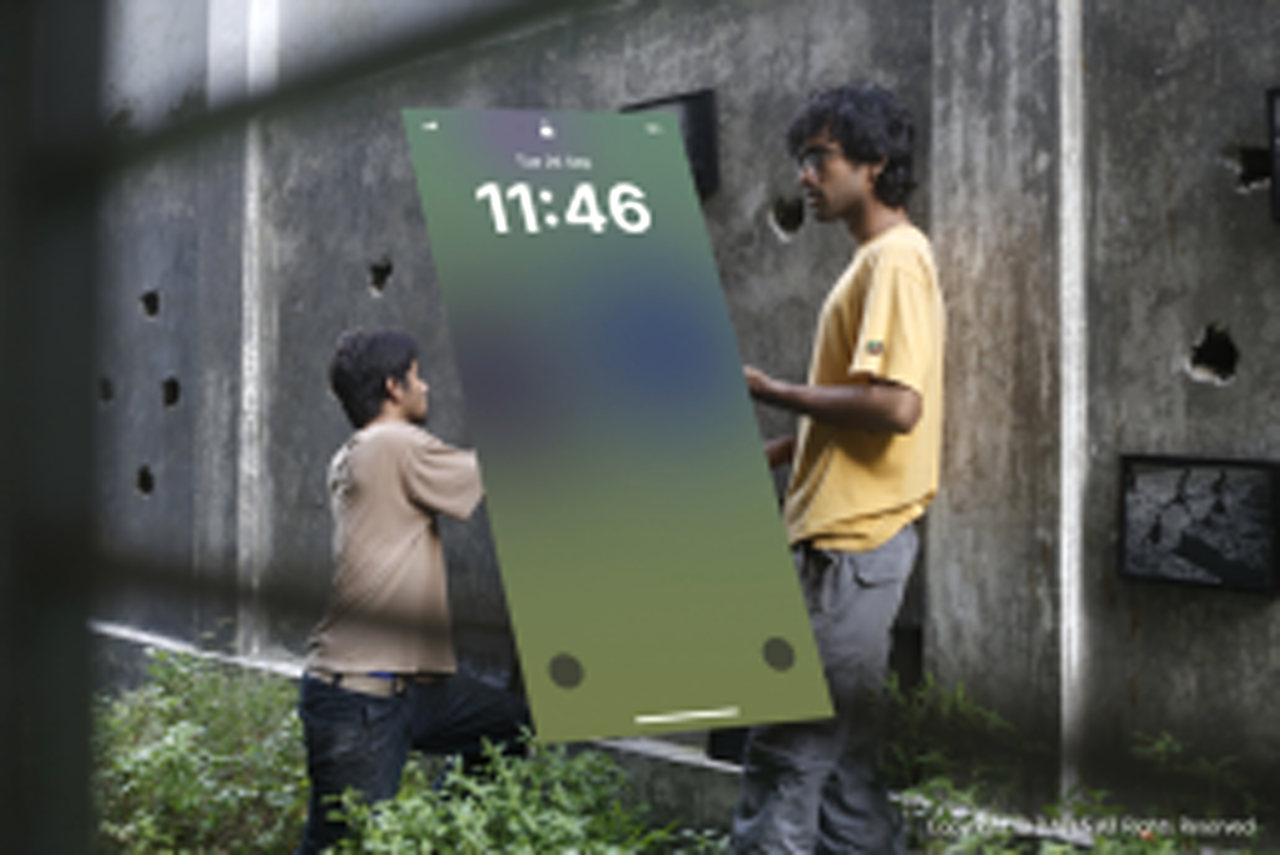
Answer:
11:46
